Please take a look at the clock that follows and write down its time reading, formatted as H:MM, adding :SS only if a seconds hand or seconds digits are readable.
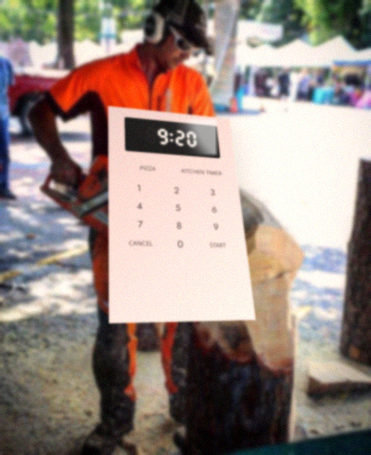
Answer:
9:20
